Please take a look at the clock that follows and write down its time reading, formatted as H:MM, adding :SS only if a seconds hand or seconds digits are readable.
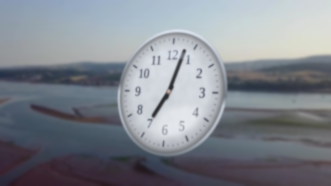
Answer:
7:03
